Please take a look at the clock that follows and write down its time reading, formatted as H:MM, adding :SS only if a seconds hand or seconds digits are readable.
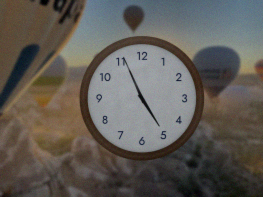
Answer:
4:56
